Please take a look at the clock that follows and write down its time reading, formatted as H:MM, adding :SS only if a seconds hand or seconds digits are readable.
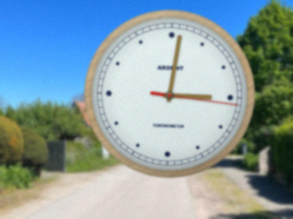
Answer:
3:01:16
